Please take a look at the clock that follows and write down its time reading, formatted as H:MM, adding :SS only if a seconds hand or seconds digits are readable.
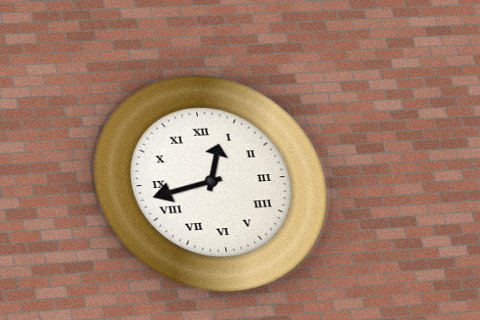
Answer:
12:43
